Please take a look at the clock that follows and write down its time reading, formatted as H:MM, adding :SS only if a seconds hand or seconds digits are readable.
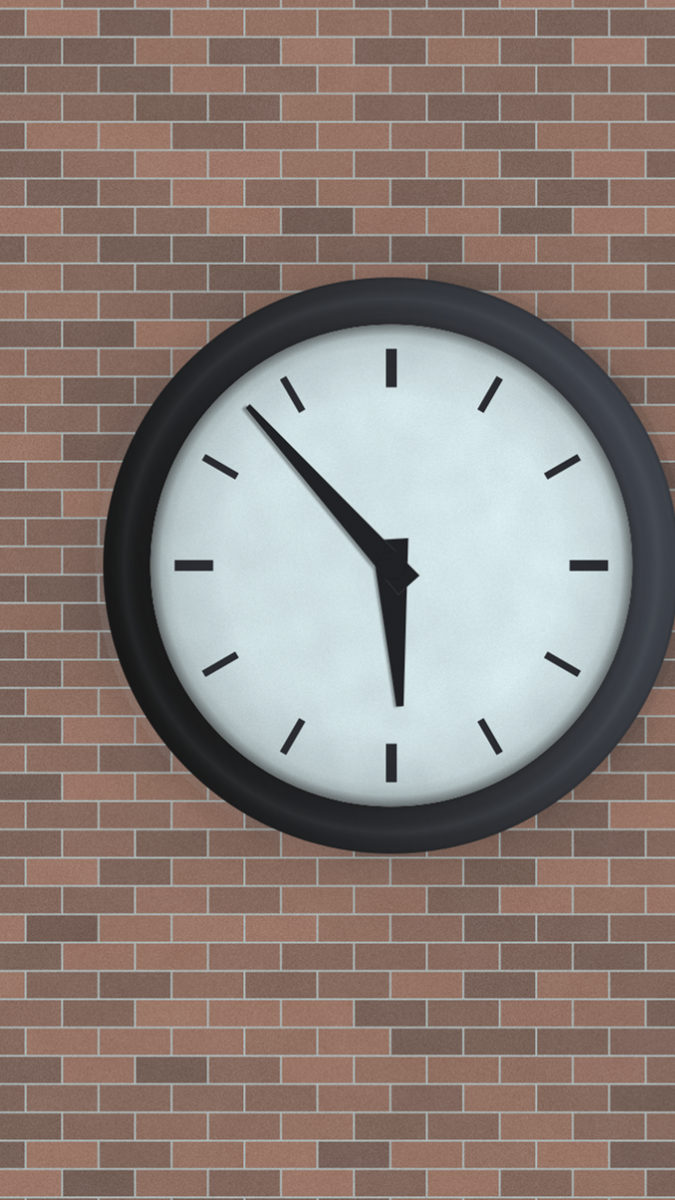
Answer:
5:53
